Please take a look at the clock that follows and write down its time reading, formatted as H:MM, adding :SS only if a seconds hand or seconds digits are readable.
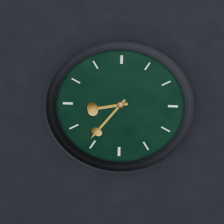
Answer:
8:36
